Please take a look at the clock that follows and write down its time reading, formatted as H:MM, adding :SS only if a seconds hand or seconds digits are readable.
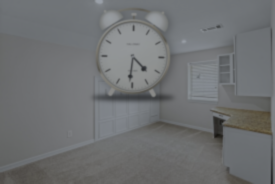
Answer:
4:31
